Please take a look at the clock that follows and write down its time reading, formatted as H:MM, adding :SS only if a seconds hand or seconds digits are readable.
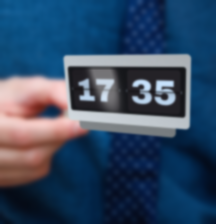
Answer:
17:35
